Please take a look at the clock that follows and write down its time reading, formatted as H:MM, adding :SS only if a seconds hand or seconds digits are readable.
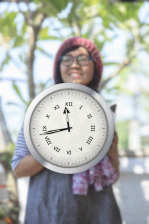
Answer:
11:43
